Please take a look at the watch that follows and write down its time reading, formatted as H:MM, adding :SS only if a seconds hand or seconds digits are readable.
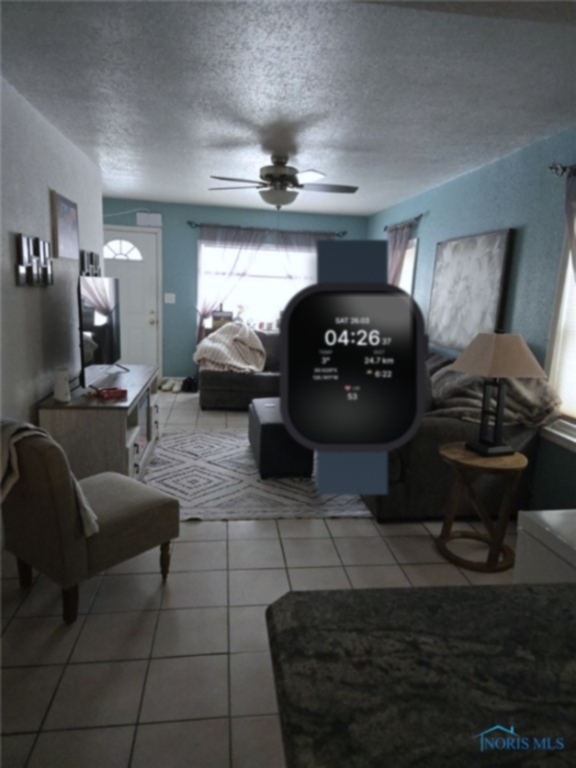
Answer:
4:26
